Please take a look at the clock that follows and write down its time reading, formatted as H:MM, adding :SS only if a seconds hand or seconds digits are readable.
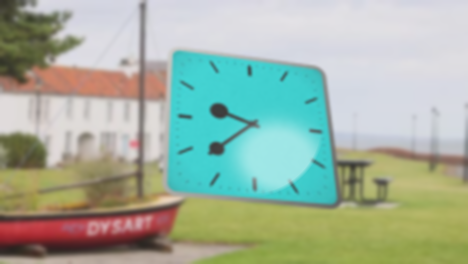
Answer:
9:38
